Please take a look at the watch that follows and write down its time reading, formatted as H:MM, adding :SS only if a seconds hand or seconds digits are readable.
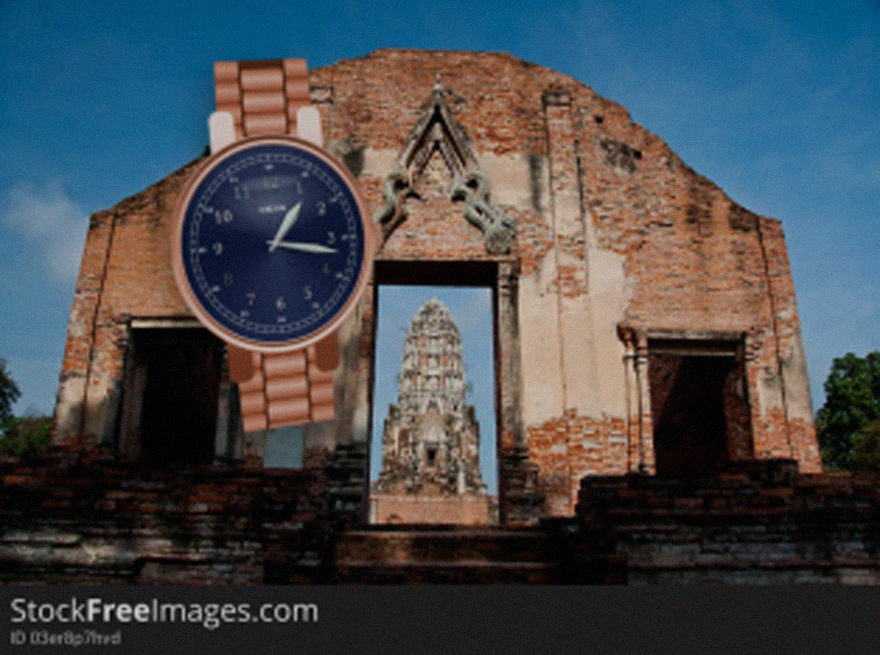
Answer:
1:17
